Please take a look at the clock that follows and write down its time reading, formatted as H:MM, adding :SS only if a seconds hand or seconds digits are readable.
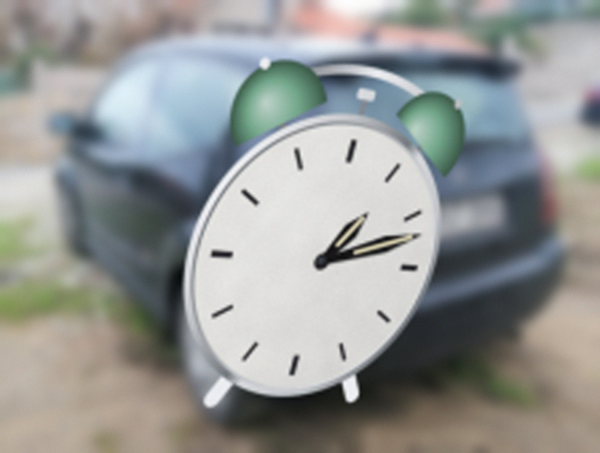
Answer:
1:12
